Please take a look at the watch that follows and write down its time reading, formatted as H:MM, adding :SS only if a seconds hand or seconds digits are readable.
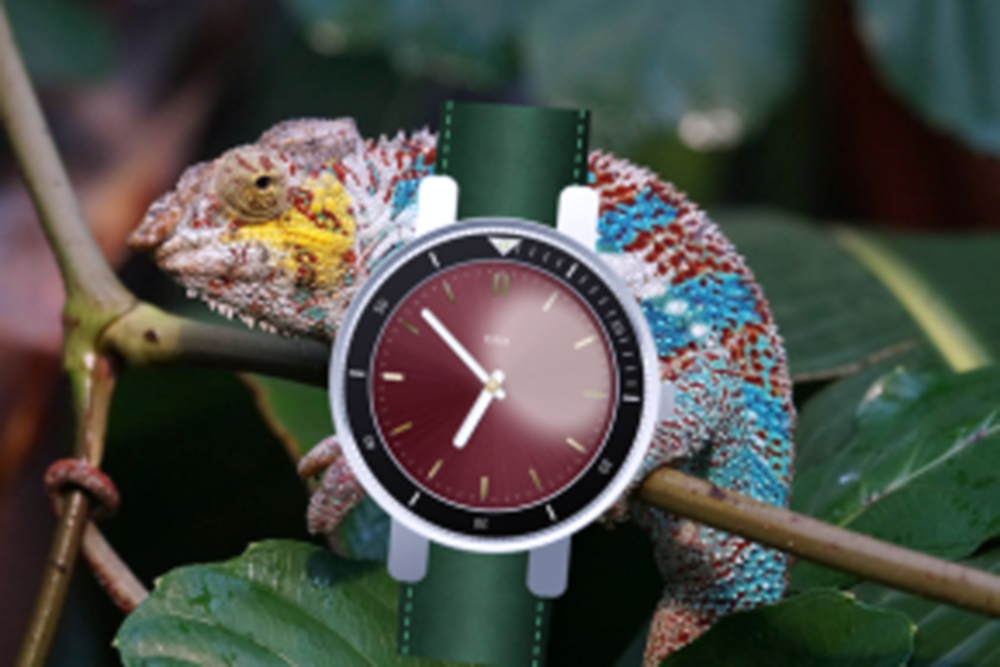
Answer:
6:52
